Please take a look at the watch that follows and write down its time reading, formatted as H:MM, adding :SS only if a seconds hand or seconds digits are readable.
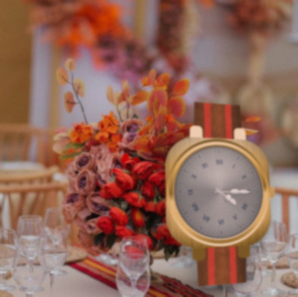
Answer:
4:15
